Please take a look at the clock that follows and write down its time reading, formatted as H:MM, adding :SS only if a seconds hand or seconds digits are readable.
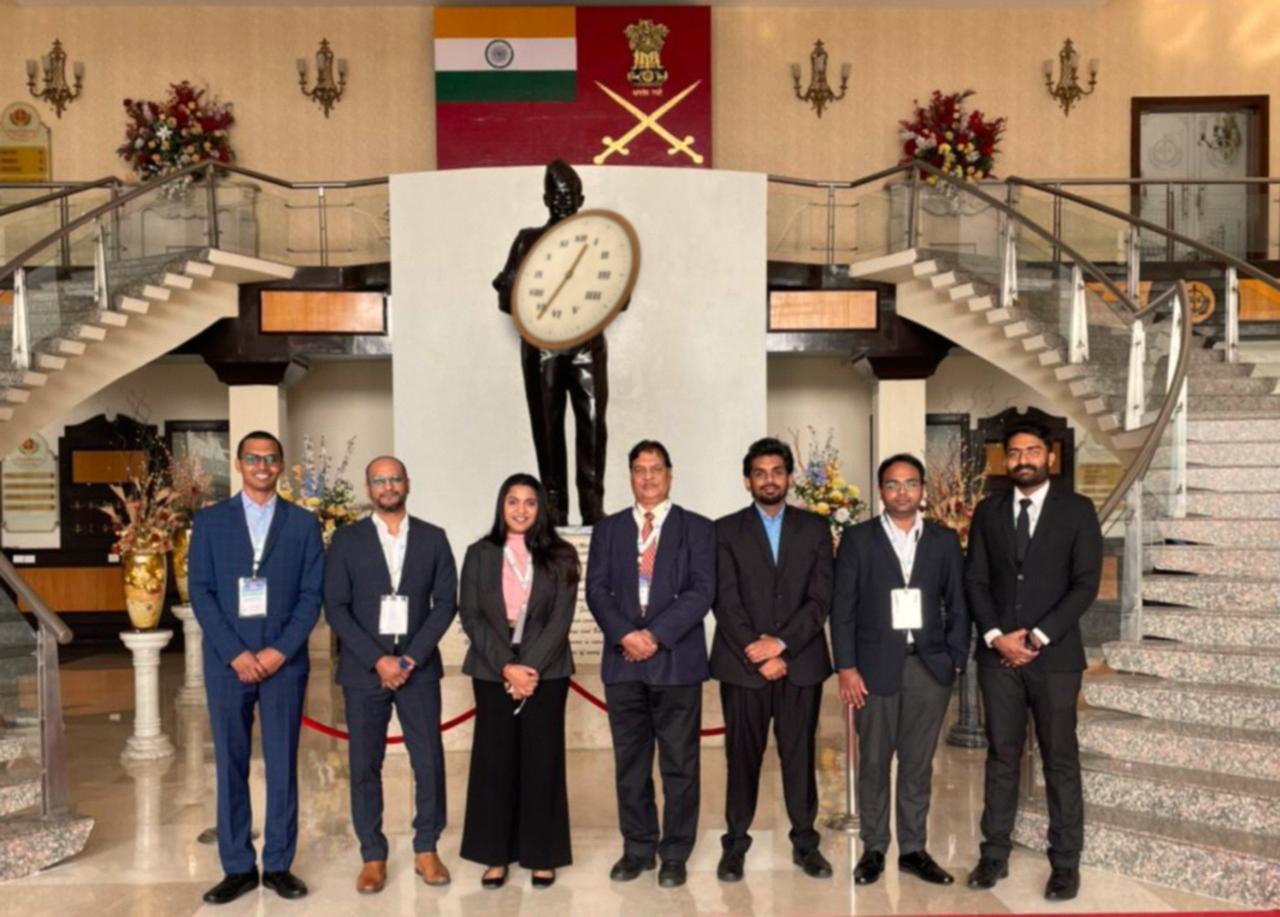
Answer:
12:34
